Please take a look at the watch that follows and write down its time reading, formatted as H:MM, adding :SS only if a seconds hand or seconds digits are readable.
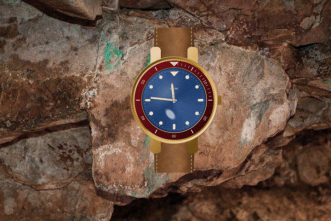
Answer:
11:46
